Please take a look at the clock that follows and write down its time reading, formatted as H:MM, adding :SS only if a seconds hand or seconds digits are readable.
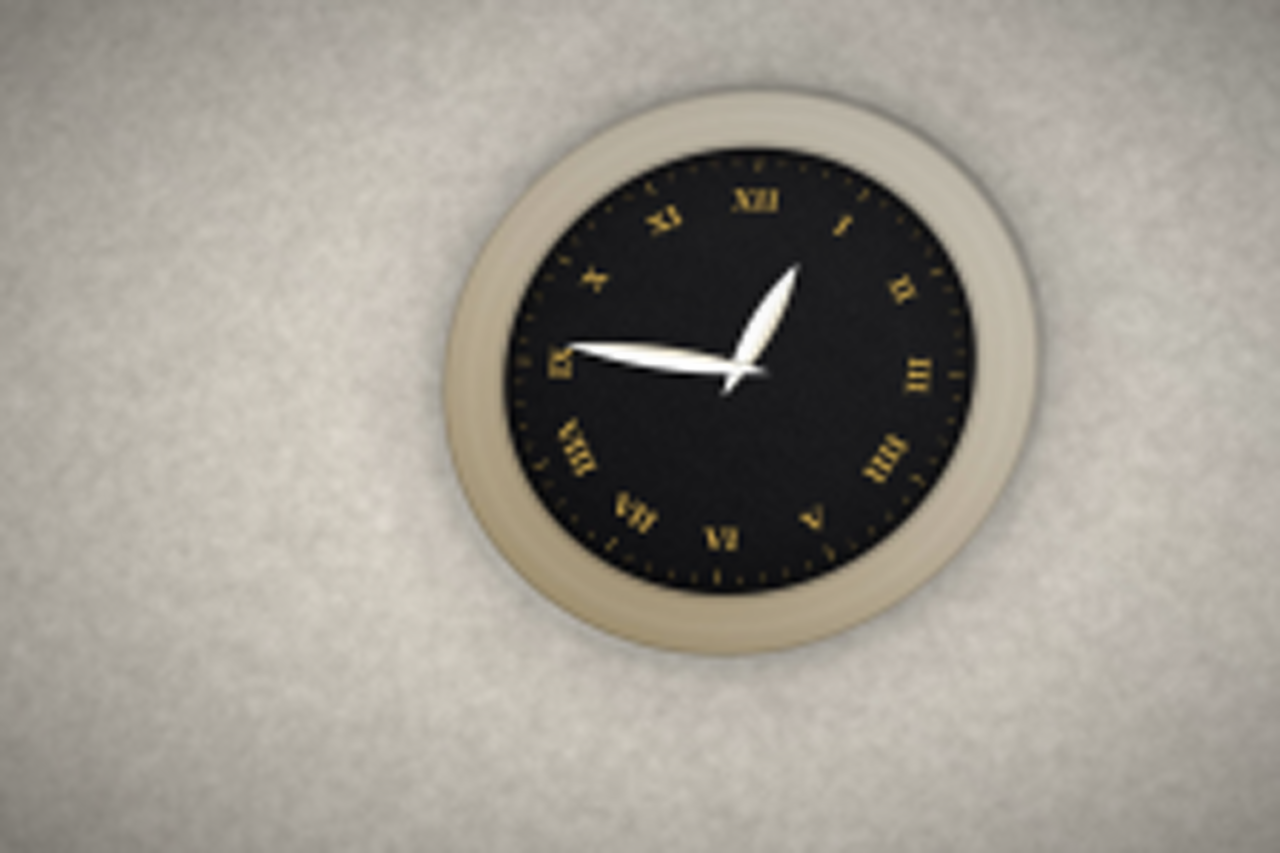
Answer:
12:46
